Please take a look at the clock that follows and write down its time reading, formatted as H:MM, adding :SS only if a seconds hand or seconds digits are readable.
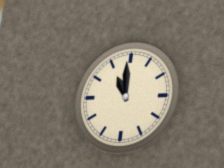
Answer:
10:59
